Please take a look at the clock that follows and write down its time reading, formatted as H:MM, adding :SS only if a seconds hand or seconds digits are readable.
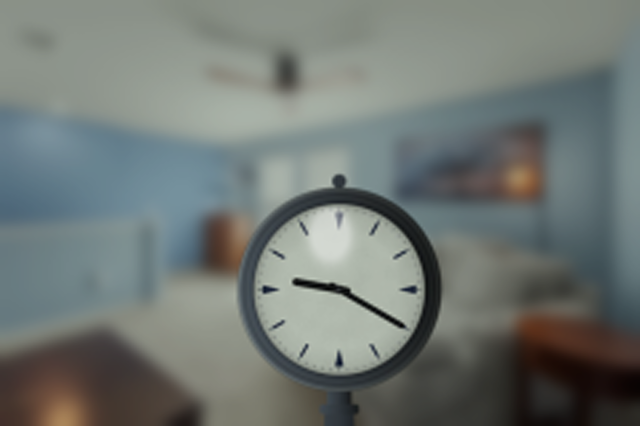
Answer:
9:20
